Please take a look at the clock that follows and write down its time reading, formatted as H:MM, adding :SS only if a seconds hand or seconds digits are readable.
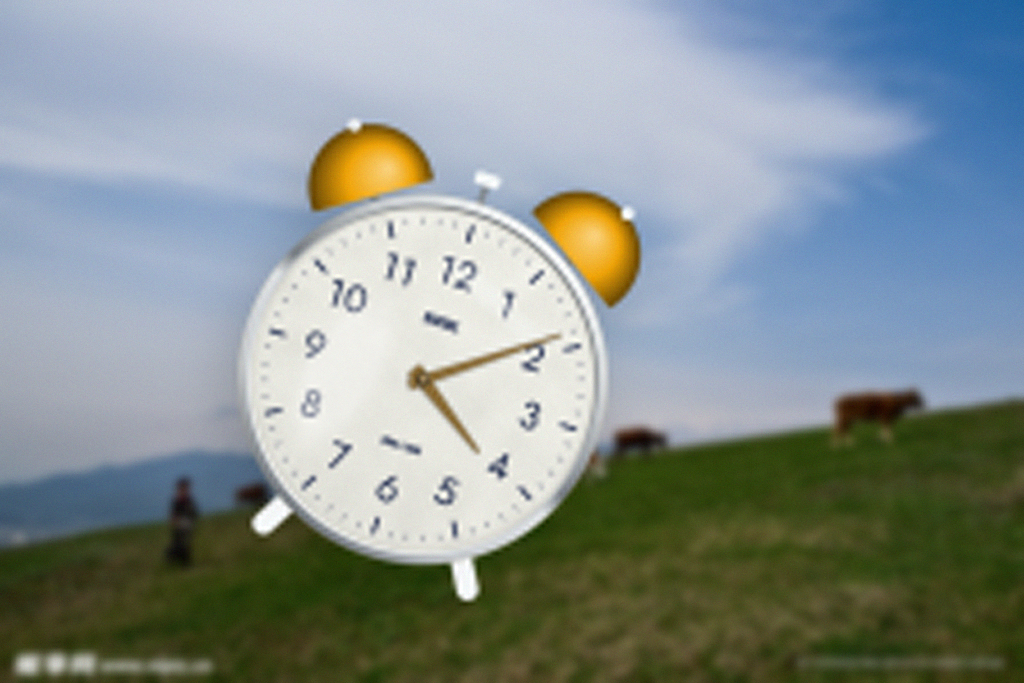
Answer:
4:09
